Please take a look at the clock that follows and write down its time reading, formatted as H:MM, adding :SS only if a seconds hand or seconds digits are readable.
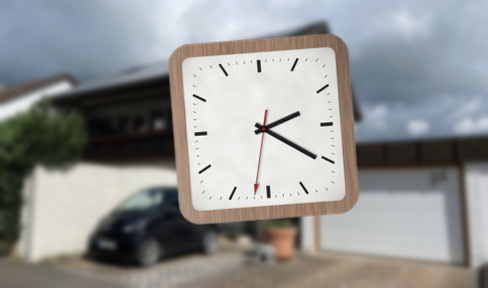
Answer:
2:20:32
